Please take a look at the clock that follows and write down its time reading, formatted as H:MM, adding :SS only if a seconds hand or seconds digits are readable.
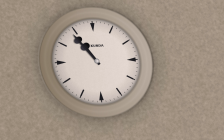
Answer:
10:54
